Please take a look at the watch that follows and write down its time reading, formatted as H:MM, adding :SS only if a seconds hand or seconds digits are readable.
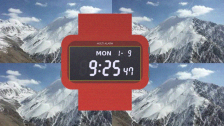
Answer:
9:25:47
